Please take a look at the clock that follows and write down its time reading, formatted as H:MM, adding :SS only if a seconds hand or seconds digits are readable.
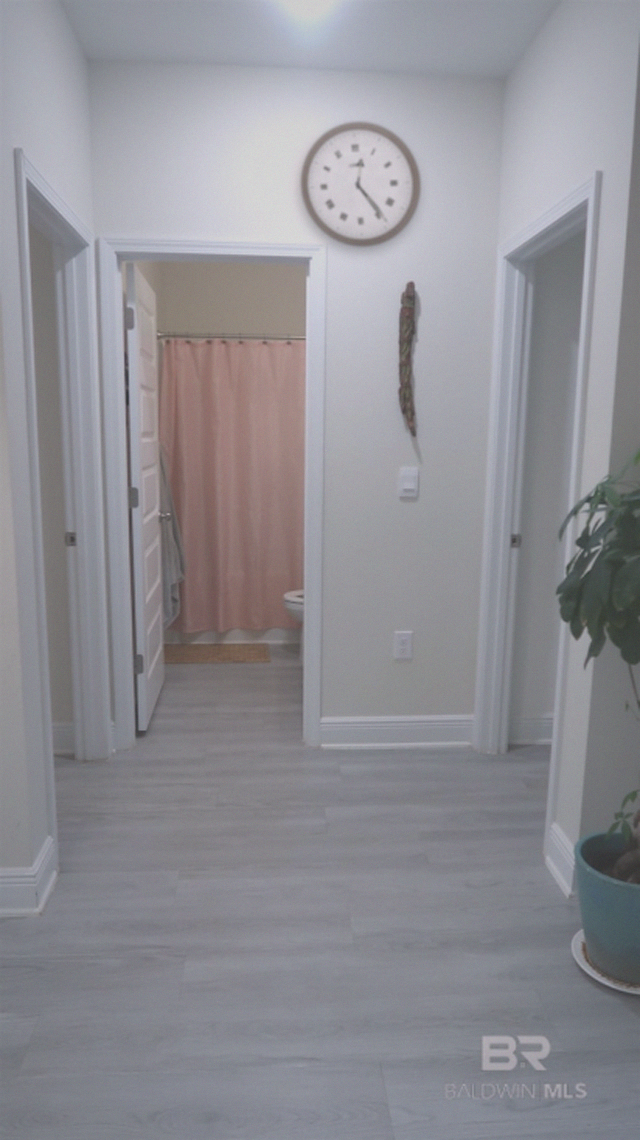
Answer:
12:24
